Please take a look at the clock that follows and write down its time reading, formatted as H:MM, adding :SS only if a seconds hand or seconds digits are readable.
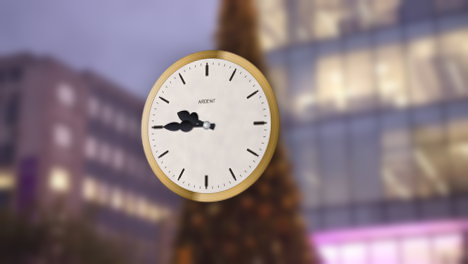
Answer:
9:45
